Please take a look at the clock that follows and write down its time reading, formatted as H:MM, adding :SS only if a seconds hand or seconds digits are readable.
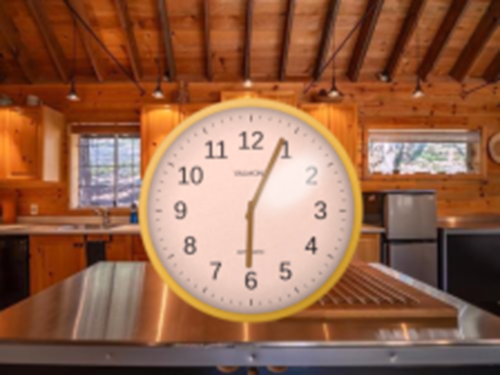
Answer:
6:04
